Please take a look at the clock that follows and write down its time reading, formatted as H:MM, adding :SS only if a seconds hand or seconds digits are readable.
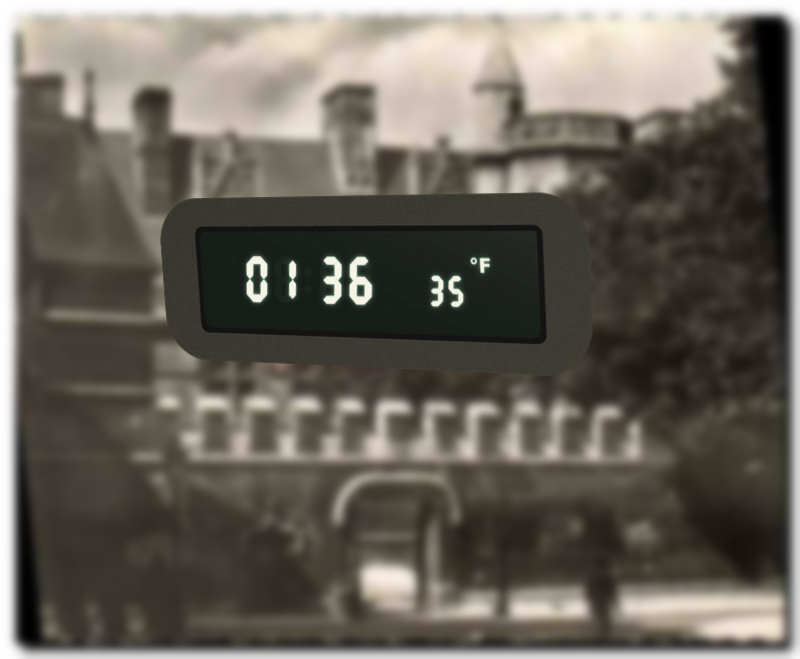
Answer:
1:36
